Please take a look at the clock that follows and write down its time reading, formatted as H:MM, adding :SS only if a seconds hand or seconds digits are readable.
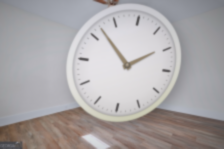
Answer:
1:52
